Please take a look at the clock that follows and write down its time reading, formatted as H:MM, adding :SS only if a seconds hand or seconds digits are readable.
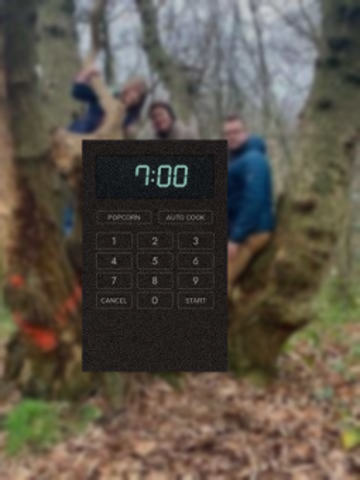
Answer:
7:00
